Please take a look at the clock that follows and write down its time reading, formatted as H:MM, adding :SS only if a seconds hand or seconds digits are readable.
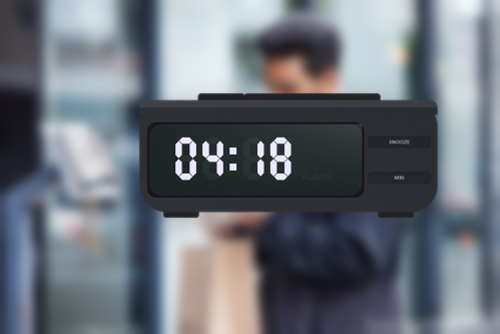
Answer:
4:18
